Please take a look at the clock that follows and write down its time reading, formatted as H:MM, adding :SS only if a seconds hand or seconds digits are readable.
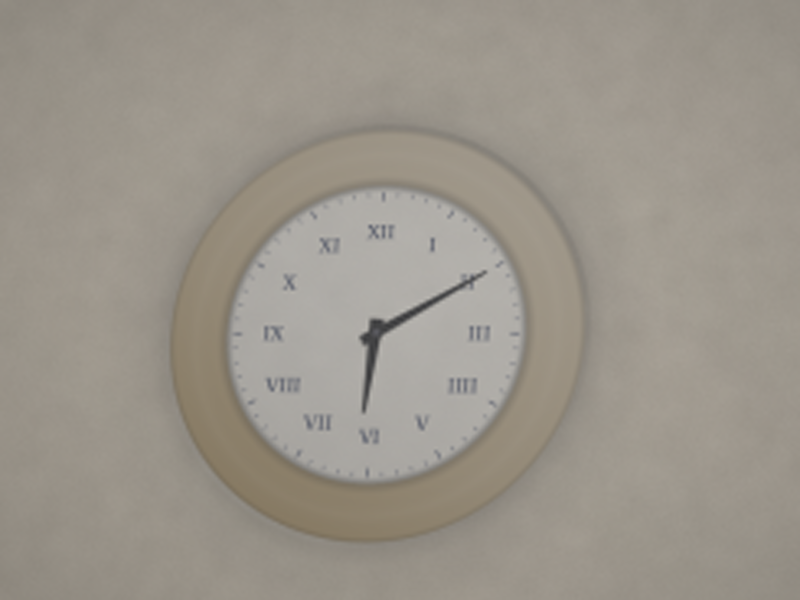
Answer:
6:10
